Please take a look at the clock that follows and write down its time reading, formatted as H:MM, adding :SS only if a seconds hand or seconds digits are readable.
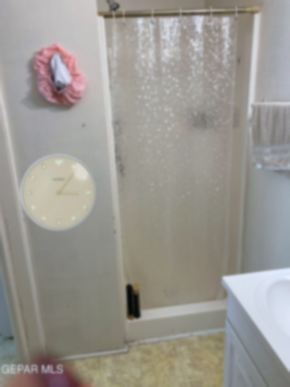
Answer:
3:06
